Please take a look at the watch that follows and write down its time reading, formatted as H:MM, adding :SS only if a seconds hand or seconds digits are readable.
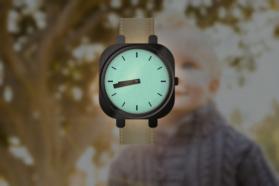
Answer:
8:43
